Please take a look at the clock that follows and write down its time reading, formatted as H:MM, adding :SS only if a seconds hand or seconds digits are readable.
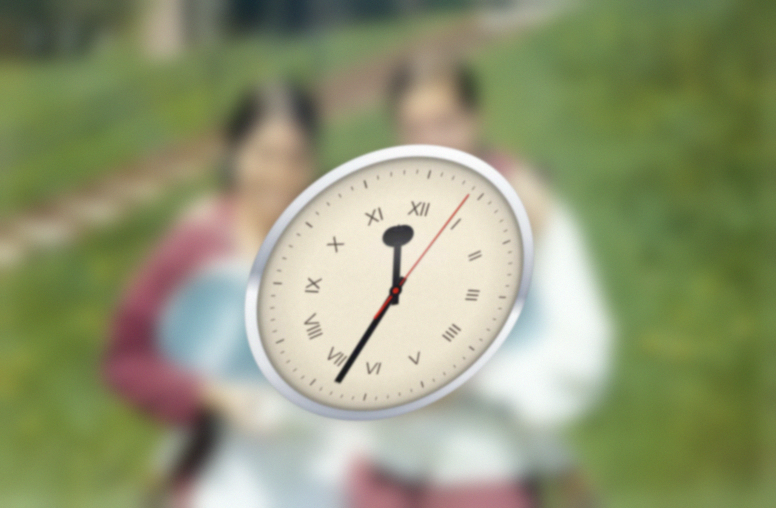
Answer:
11:33:04
